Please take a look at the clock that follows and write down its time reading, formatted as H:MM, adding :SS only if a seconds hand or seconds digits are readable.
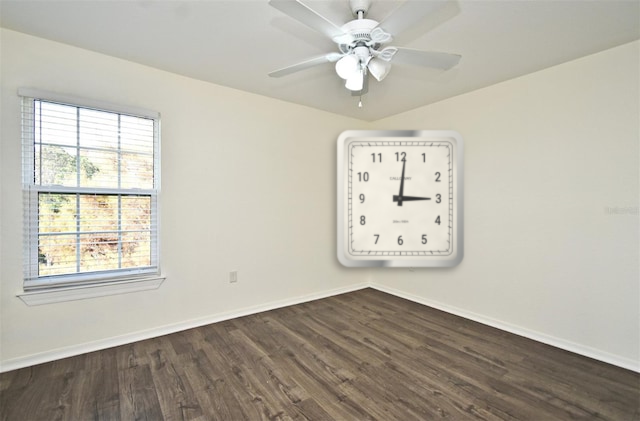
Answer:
3:01
